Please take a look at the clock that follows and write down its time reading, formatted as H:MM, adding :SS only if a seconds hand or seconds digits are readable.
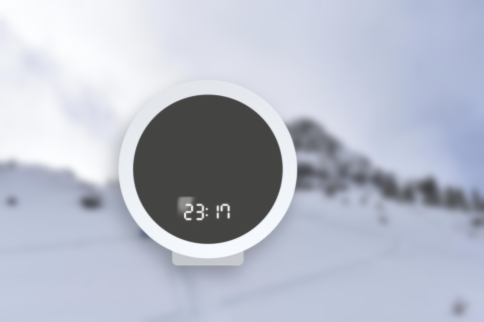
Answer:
23:17
